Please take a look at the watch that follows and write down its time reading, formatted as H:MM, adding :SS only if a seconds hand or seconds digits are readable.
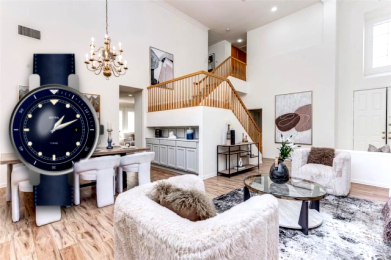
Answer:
1:11
